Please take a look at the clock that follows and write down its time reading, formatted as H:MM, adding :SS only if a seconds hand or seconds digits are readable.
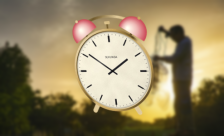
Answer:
1:51
